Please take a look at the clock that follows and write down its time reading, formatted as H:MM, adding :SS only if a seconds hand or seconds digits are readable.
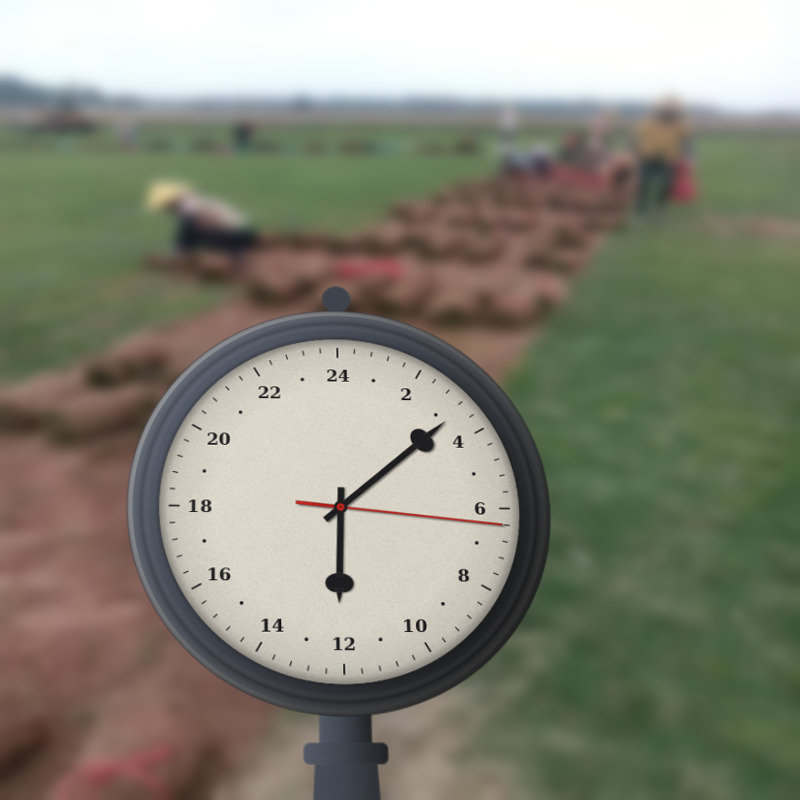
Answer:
12:08:16
